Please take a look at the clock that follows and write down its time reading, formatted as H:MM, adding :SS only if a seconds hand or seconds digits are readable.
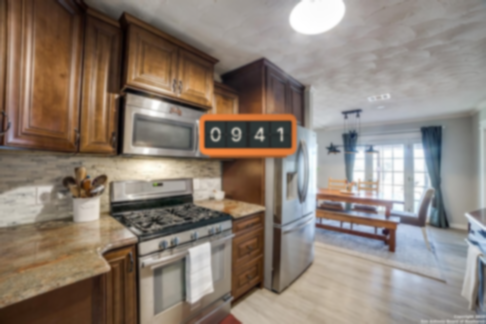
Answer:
9:41
